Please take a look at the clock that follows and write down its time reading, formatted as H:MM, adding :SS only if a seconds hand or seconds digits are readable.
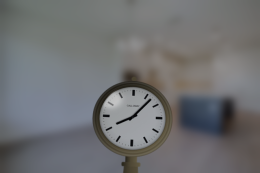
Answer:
8:07
